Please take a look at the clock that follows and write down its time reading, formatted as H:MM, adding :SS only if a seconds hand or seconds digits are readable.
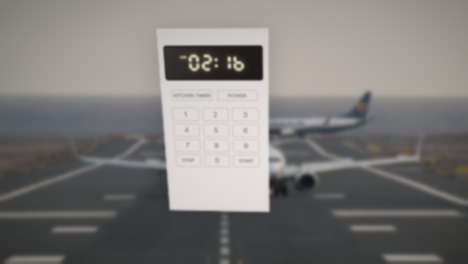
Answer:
2:16
